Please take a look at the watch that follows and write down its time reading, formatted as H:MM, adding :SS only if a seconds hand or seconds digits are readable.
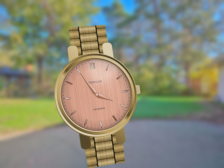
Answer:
3:55
